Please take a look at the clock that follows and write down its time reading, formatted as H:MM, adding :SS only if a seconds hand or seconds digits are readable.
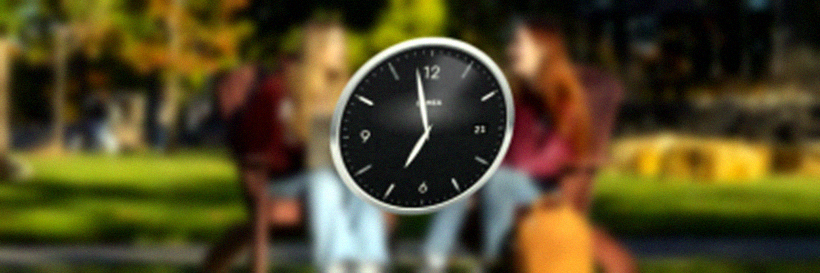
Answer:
6:58
